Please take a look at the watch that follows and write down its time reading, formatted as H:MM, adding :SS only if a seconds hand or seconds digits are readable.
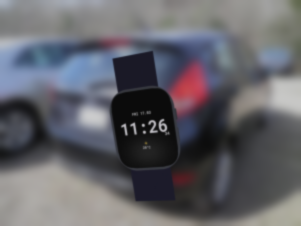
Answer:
11:26
